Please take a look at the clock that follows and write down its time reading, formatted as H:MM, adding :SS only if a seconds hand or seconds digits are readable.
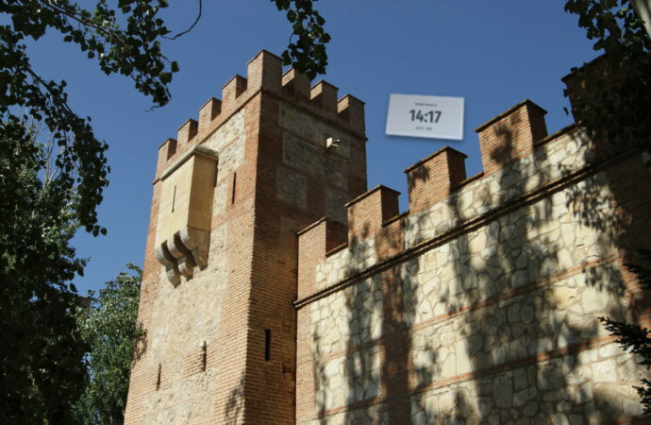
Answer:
14:17
